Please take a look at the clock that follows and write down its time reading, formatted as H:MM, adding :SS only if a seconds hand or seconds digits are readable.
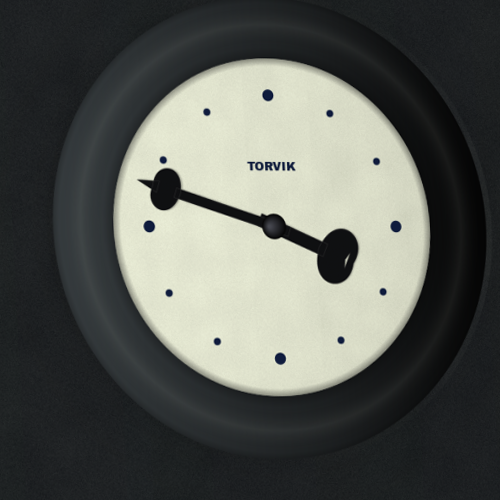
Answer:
3:48
